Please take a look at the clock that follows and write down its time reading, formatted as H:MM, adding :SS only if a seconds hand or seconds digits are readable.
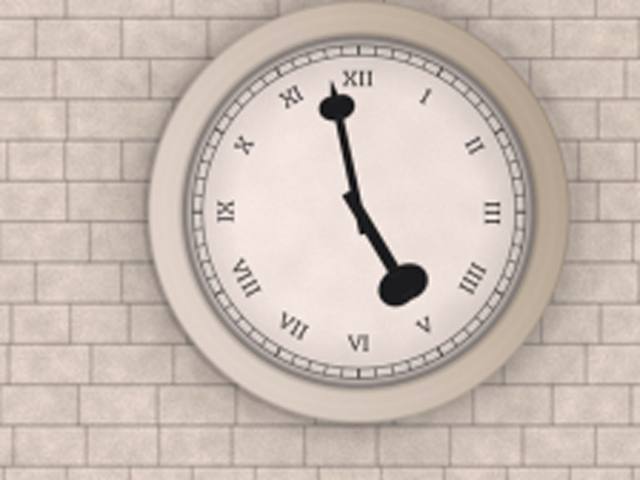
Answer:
4:58
